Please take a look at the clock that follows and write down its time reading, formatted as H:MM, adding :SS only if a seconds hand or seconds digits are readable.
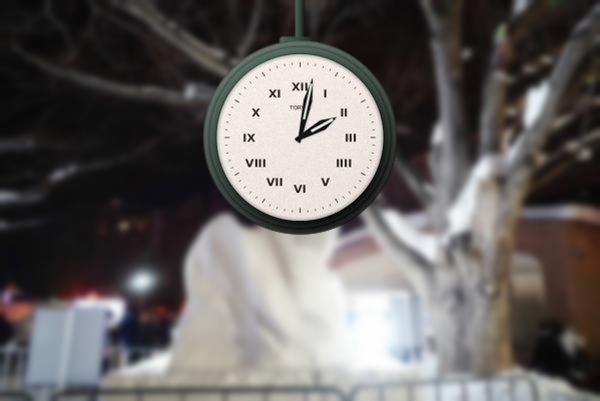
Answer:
2:02
